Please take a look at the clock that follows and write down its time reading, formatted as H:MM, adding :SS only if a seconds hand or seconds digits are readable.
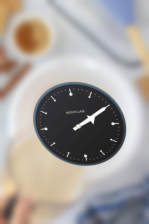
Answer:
2:10
